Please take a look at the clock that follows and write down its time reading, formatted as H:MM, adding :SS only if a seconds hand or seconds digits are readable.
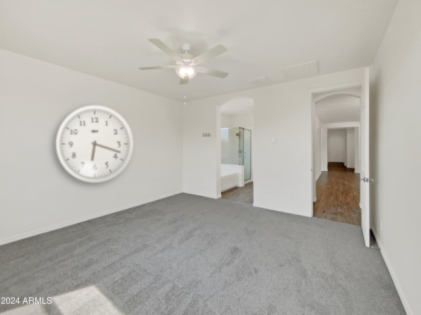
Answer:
6:18
